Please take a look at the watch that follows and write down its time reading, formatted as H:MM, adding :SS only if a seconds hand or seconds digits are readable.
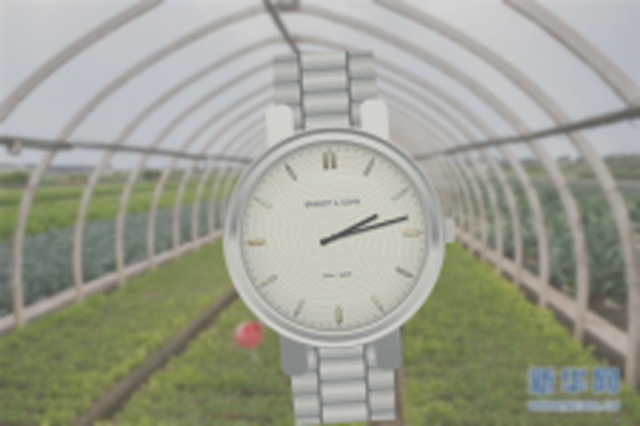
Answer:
2:13
